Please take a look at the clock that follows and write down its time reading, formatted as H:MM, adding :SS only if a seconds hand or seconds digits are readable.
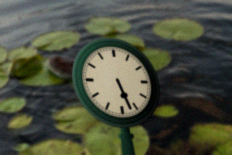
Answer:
5:27
